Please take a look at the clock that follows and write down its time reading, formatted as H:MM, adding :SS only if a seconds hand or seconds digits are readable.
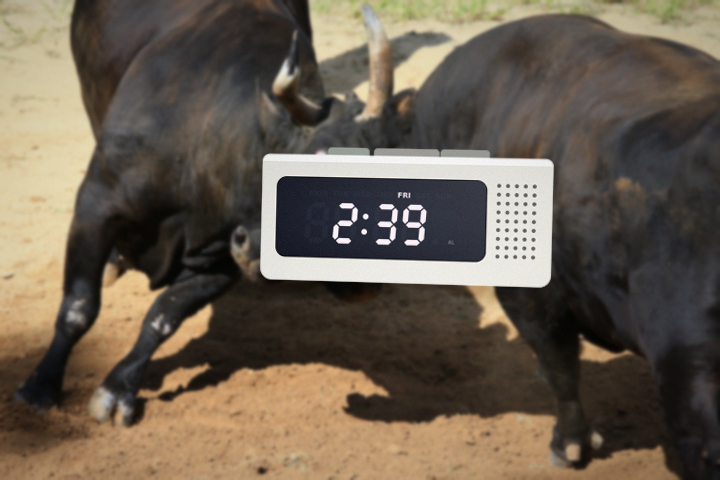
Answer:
2:39
